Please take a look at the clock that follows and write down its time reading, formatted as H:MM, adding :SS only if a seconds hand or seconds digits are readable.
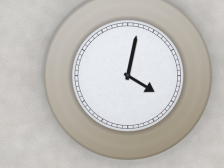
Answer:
4:02
